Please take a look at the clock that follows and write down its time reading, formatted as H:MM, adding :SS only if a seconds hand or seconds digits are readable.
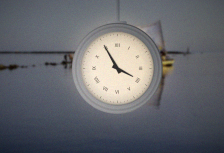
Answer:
3:55
